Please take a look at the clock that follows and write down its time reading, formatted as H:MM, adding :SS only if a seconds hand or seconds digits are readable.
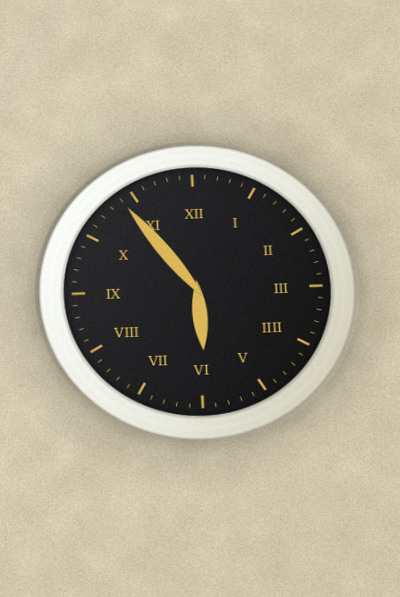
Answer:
5:54
